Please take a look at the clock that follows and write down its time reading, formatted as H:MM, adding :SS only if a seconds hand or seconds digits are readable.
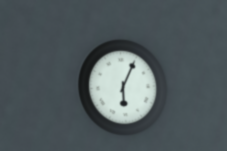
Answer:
6:05
